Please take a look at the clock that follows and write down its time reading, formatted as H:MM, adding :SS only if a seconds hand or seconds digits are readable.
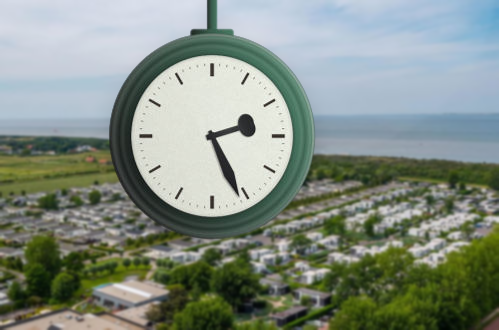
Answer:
2:26
